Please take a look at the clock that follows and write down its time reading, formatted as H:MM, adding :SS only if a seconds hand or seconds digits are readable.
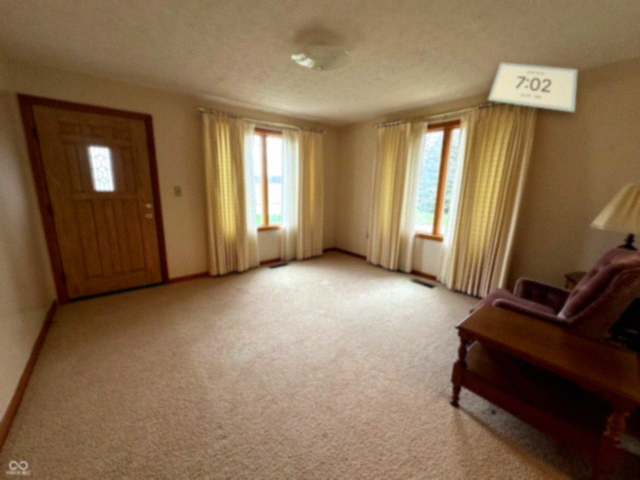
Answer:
7:02
